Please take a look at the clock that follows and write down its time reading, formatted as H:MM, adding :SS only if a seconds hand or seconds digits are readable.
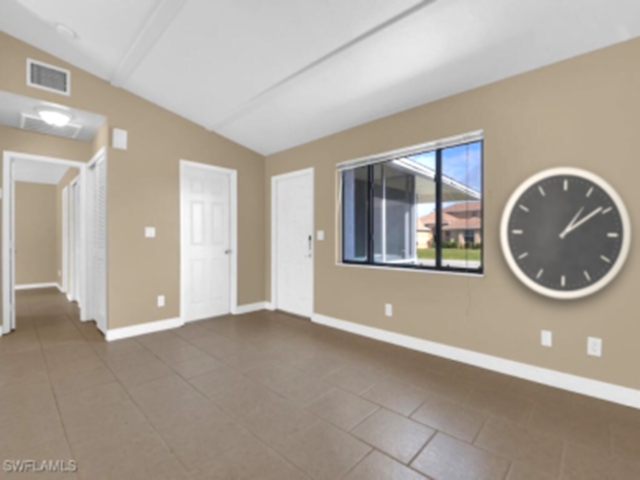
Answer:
1:09
